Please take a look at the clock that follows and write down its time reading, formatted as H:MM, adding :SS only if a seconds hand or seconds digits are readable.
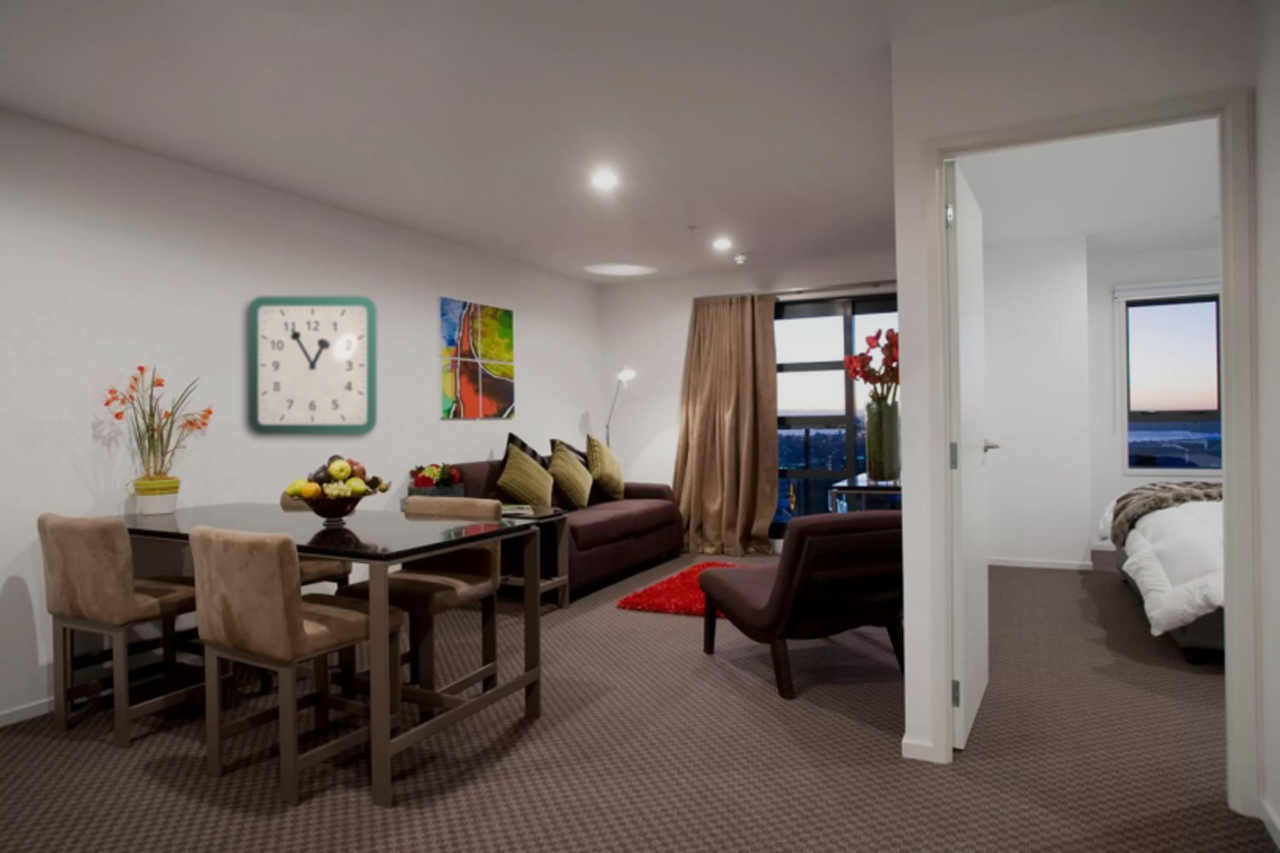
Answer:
12:55
